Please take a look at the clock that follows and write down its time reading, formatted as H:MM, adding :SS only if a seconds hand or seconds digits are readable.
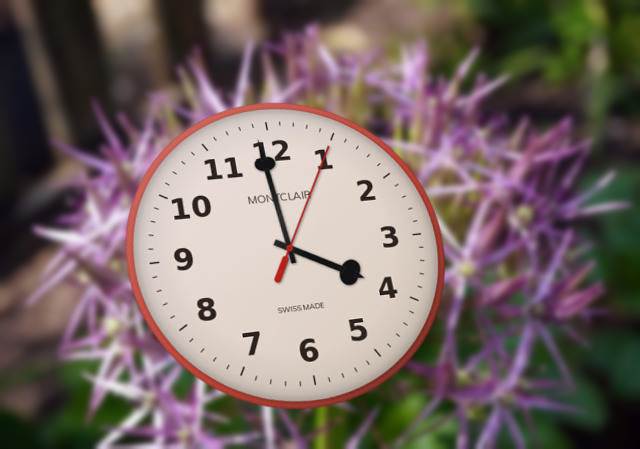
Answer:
3:59:05
